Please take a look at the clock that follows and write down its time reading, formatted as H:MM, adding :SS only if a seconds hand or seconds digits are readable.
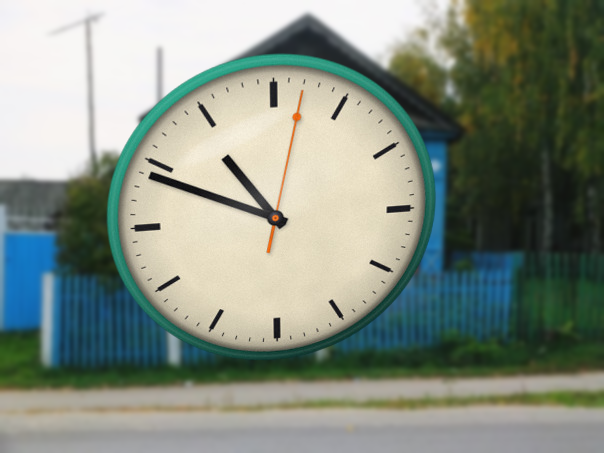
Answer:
10:49:02
